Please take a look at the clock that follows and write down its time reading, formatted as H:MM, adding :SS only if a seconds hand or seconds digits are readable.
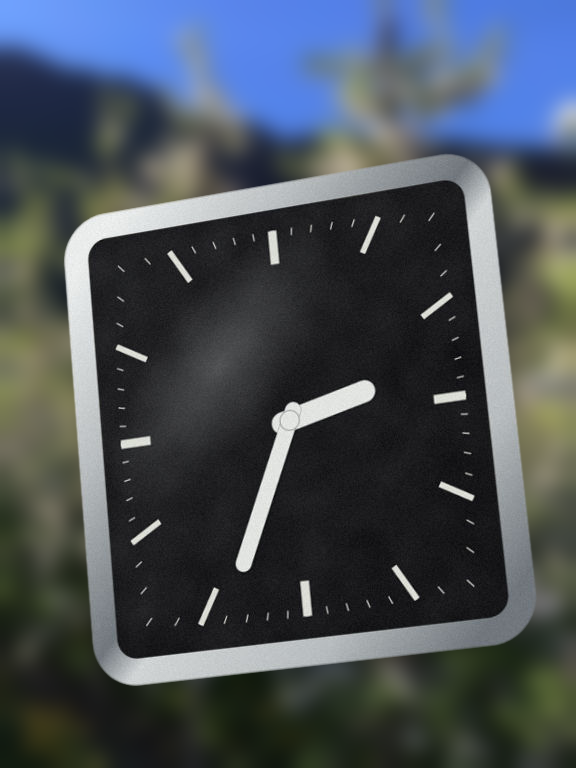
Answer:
2:34
